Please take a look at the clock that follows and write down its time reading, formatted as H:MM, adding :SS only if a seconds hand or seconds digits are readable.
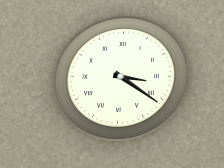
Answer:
3:21
